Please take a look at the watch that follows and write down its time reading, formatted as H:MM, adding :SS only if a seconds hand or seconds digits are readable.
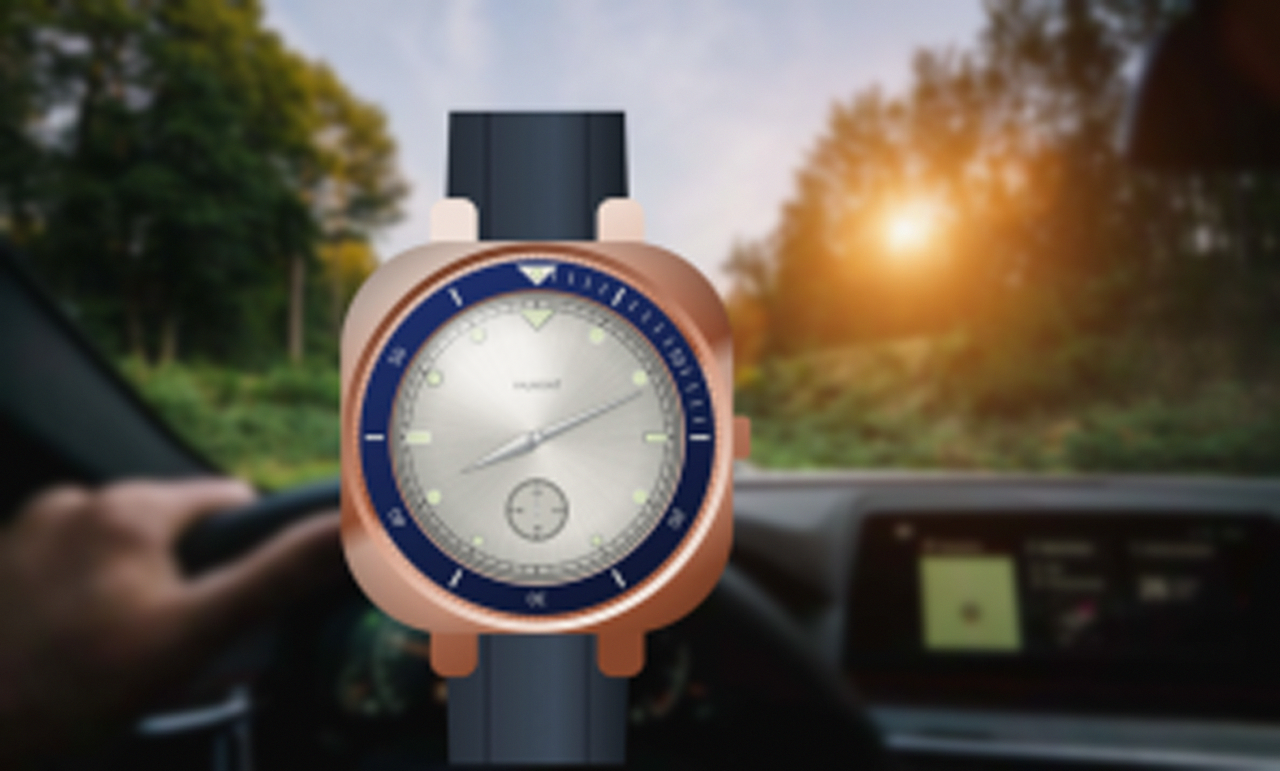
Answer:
8:11
